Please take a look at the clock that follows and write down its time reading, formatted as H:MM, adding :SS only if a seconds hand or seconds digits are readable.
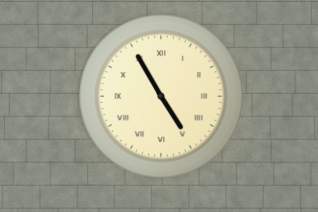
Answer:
4:55
